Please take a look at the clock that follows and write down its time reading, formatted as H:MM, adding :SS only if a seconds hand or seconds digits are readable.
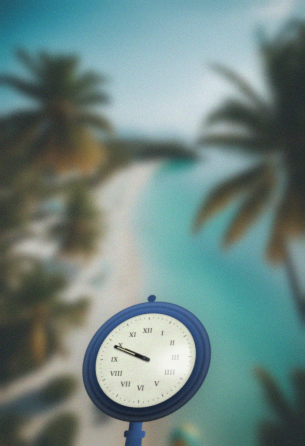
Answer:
9:49
